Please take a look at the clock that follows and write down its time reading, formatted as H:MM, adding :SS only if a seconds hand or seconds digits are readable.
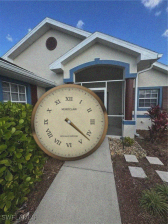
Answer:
4:22
